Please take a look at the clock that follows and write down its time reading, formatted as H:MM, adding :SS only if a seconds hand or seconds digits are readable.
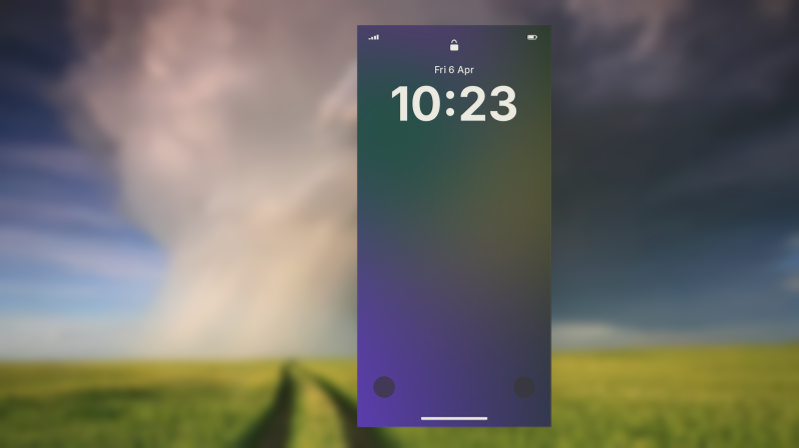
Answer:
10:23
